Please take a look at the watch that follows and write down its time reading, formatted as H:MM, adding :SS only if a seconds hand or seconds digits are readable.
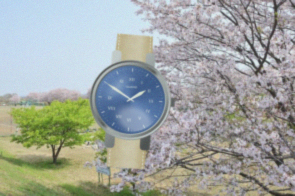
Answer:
1:50
